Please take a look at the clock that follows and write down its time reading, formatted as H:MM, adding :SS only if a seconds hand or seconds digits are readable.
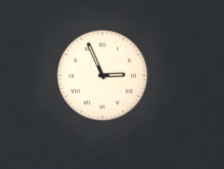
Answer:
2:56
